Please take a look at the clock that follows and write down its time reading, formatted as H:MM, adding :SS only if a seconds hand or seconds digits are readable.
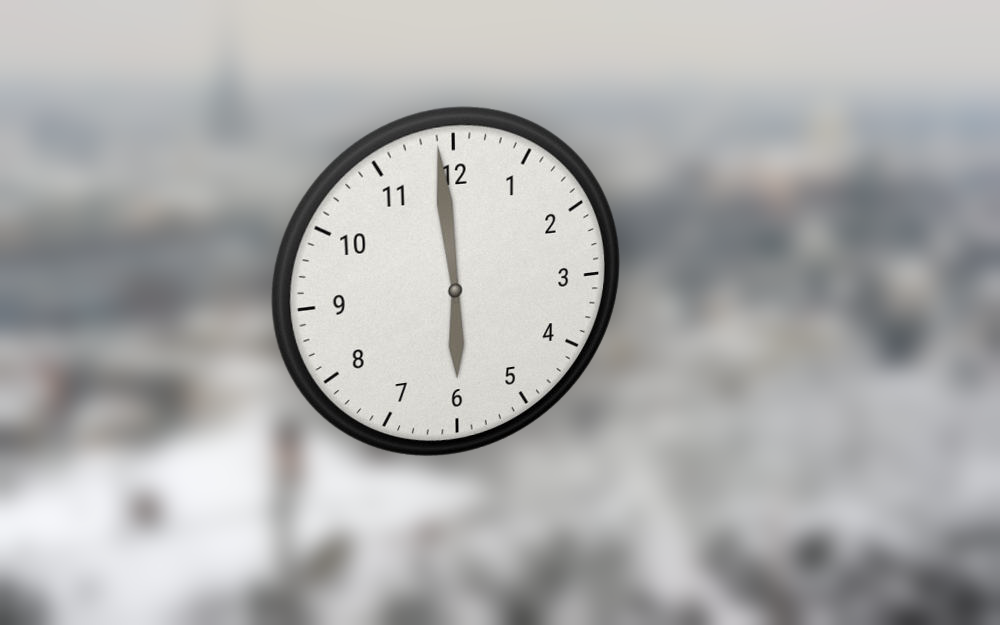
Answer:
5:59
